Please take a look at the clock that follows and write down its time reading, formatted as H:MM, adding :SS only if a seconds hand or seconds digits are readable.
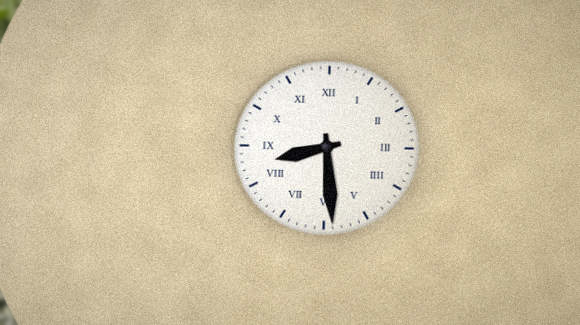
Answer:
8:29
